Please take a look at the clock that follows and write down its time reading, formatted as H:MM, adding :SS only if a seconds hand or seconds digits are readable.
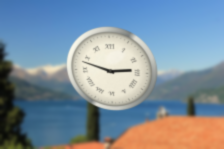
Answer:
2:48
